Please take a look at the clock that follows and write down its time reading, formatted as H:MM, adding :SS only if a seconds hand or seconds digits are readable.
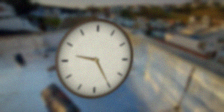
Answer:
9:25
